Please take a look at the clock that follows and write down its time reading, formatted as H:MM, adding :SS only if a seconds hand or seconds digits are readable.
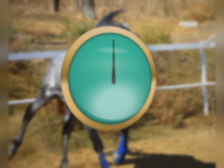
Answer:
12:00
